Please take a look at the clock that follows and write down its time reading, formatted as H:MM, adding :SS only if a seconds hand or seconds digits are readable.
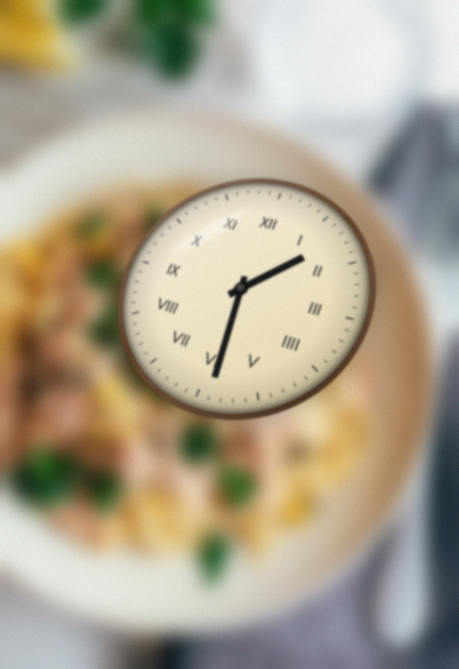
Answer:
1:29
